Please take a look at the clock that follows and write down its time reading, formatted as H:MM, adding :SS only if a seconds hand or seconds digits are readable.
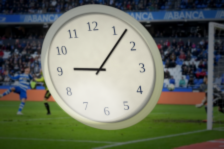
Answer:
9:07
